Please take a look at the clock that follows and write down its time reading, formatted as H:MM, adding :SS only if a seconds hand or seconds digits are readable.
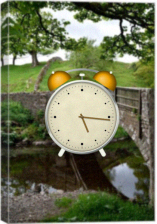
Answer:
5:16
